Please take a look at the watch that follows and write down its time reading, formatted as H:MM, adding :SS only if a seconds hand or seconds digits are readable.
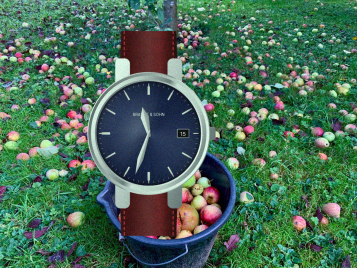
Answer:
11:33
